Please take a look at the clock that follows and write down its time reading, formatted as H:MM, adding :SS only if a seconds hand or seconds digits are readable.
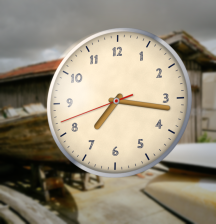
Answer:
7:16:42
